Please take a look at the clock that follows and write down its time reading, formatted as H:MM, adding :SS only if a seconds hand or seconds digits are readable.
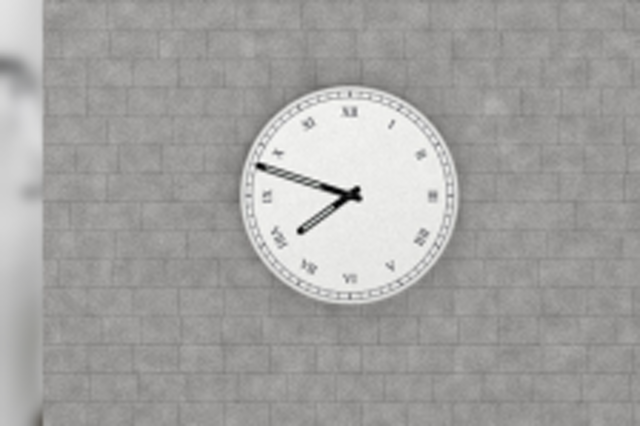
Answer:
7:48
